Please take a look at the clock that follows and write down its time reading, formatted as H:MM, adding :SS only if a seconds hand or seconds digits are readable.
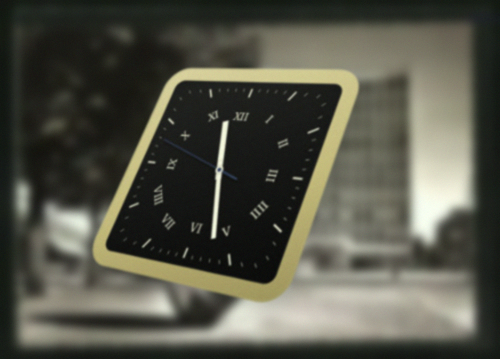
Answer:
11:26:48
